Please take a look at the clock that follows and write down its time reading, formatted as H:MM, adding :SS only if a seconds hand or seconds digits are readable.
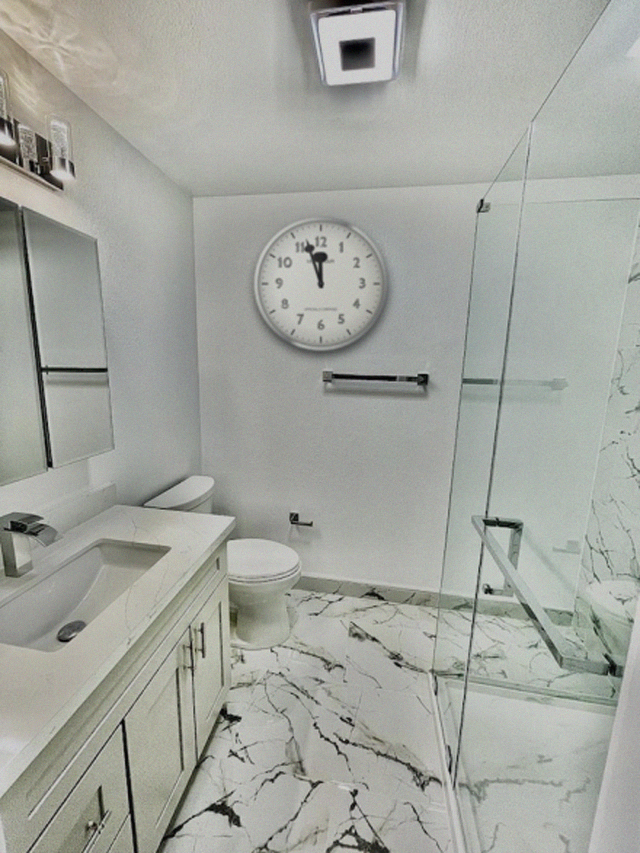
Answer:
11:57
